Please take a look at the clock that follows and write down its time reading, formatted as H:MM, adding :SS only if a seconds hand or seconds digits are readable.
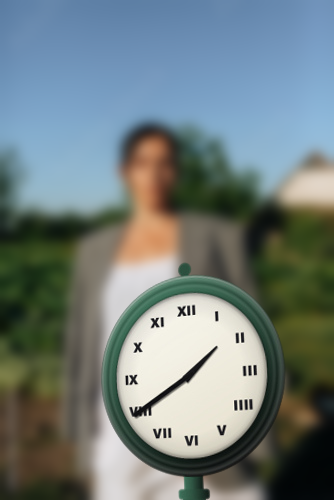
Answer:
1:40
